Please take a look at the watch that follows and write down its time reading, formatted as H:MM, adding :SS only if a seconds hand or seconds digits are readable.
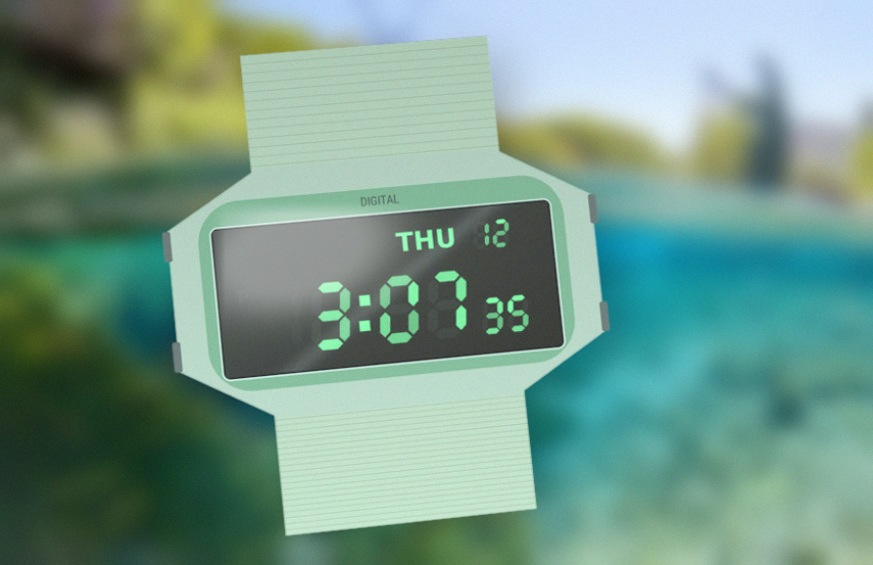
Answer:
3:07:35
